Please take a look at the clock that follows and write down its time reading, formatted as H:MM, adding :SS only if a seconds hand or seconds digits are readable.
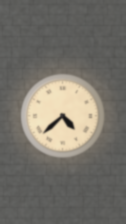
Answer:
4:38
